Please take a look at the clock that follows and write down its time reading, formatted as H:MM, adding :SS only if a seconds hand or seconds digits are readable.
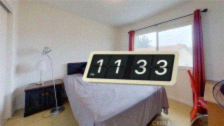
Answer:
11:33
